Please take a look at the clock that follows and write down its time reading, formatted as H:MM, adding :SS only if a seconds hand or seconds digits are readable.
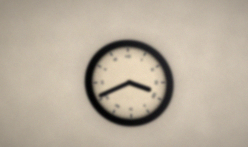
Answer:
3:41
